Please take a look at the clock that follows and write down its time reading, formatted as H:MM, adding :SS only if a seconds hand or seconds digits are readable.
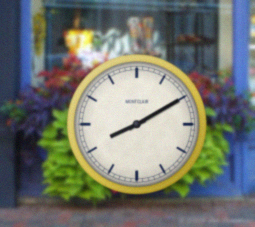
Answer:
8:10
